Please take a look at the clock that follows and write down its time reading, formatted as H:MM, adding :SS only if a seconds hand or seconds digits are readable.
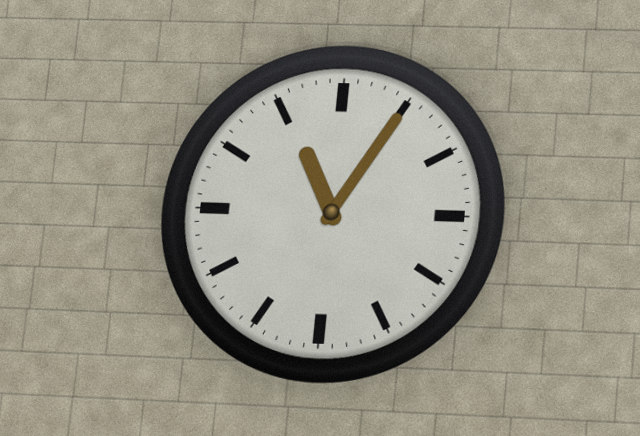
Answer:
11:05
